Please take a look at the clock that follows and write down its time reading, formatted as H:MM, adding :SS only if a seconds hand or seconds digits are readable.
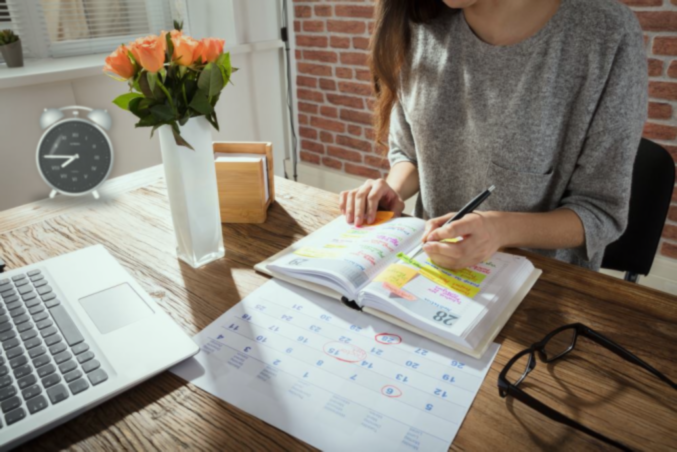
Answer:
7:45
